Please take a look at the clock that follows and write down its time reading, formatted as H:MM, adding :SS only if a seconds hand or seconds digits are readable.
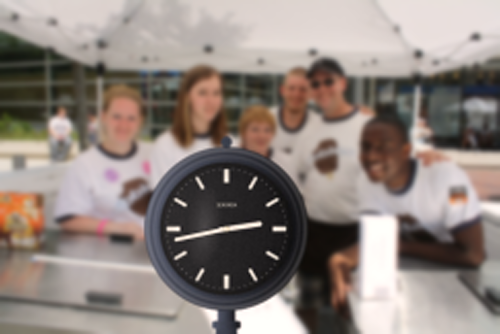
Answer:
2:43
